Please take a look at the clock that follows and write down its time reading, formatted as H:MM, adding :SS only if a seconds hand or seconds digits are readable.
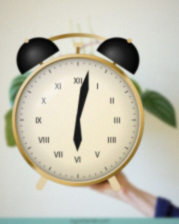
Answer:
6:02
